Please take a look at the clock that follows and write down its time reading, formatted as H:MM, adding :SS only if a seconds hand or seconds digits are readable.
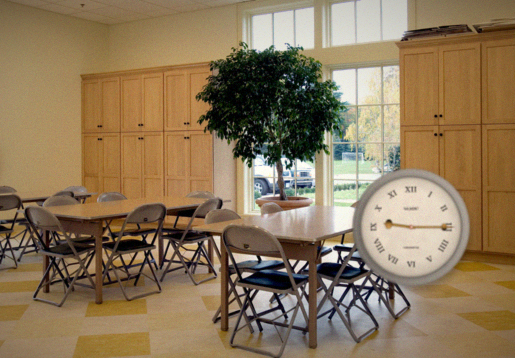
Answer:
9:15
